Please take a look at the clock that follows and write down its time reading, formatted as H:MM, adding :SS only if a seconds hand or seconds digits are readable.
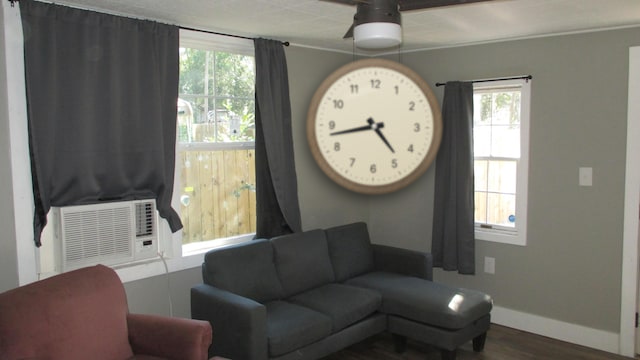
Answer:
4:43
